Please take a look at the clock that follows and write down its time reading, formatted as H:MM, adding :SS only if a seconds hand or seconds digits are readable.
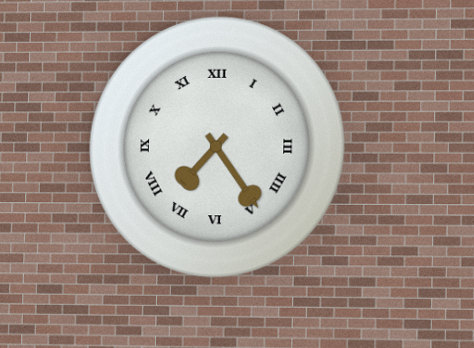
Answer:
7:24
